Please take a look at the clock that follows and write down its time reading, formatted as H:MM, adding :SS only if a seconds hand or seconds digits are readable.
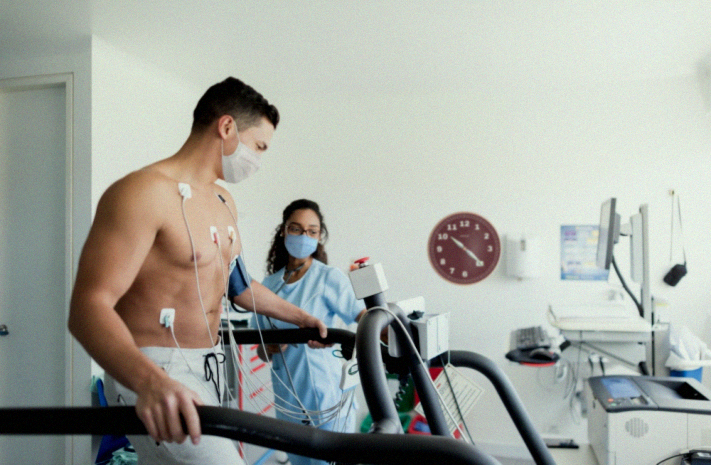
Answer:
10:22
